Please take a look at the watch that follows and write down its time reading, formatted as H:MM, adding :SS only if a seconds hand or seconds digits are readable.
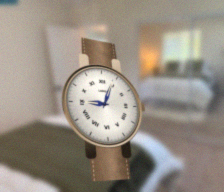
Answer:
9:04
